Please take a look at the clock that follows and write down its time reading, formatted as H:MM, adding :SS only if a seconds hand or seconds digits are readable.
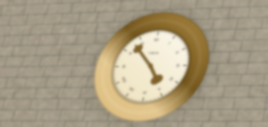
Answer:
4:53
